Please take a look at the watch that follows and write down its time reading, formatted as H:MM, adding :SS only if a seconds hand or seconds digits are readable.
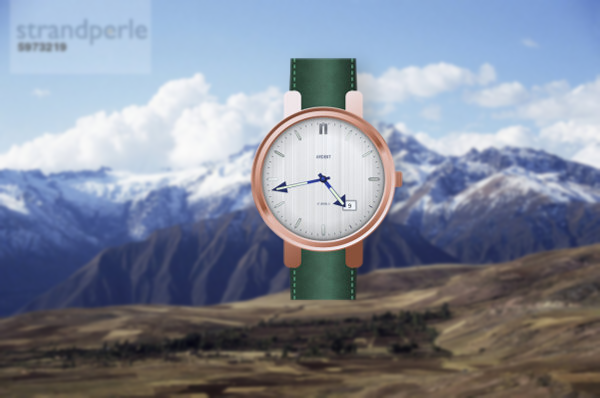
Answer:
4:43
